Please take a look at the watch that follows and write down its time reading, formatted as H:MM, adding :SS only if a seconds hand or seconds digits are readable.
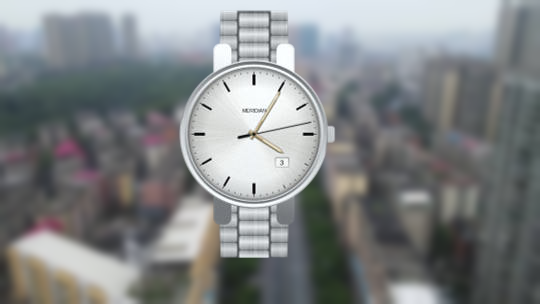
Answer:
4:05:13
